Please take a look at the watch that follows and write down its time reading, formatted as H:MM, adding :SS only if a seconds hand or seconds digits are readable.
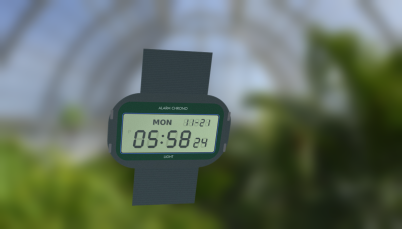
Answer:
5:58:24
